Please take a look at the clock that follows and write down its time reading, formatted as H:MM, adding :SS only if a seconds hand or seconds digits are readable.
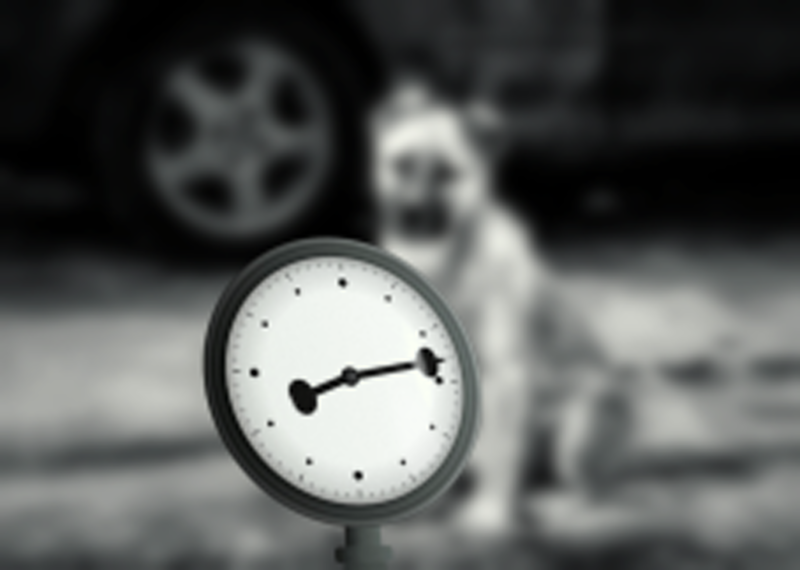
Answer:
8:13
